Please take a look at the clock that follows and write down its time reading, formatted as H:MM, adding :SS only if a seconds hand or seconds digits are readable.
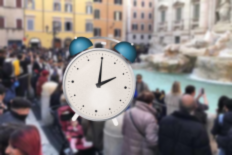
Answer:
2:00
